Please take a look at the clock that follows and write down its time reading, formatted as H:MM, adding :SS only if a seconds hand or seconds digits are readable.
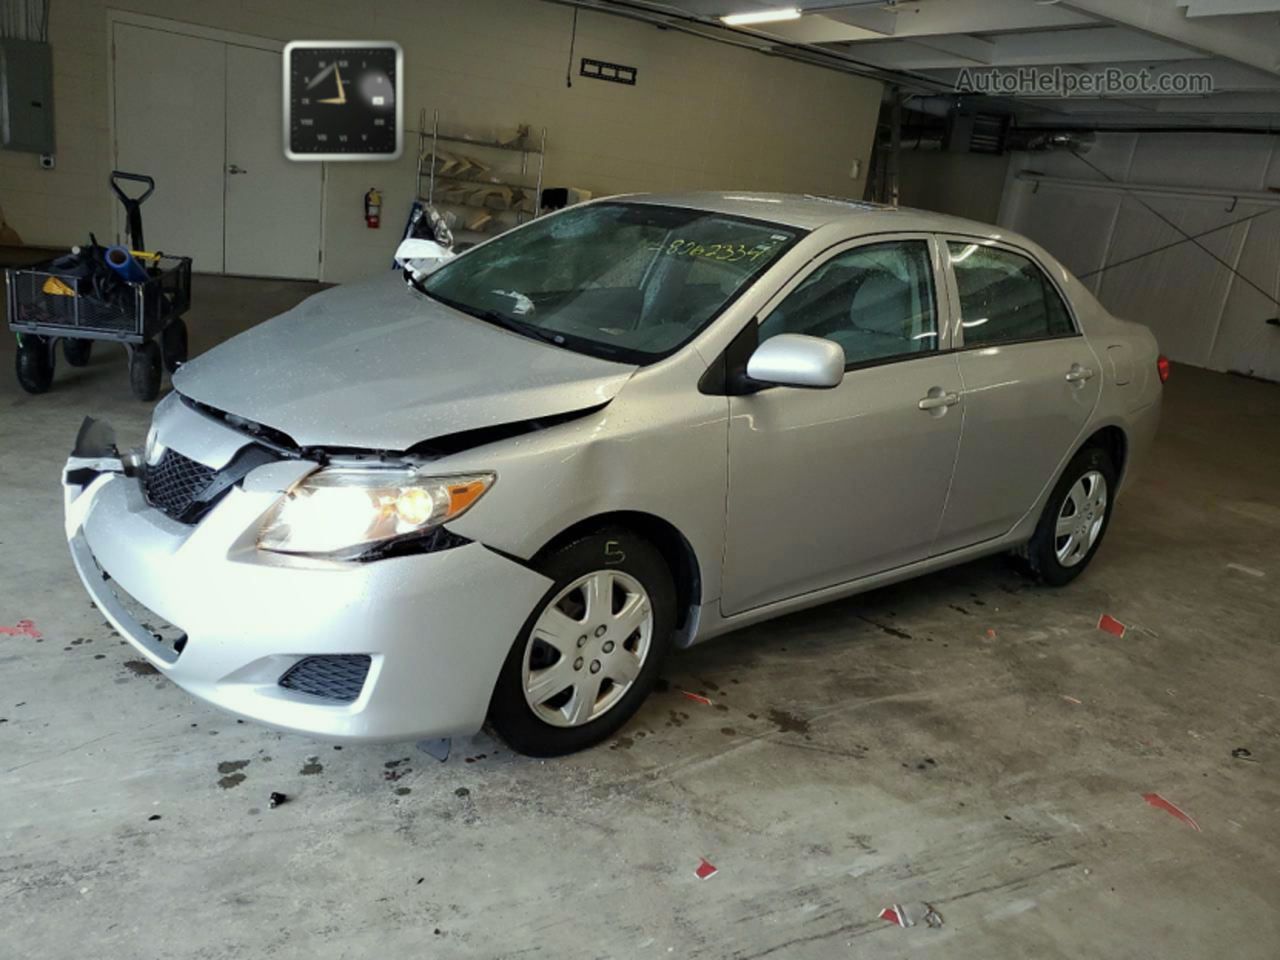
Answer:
8:58
